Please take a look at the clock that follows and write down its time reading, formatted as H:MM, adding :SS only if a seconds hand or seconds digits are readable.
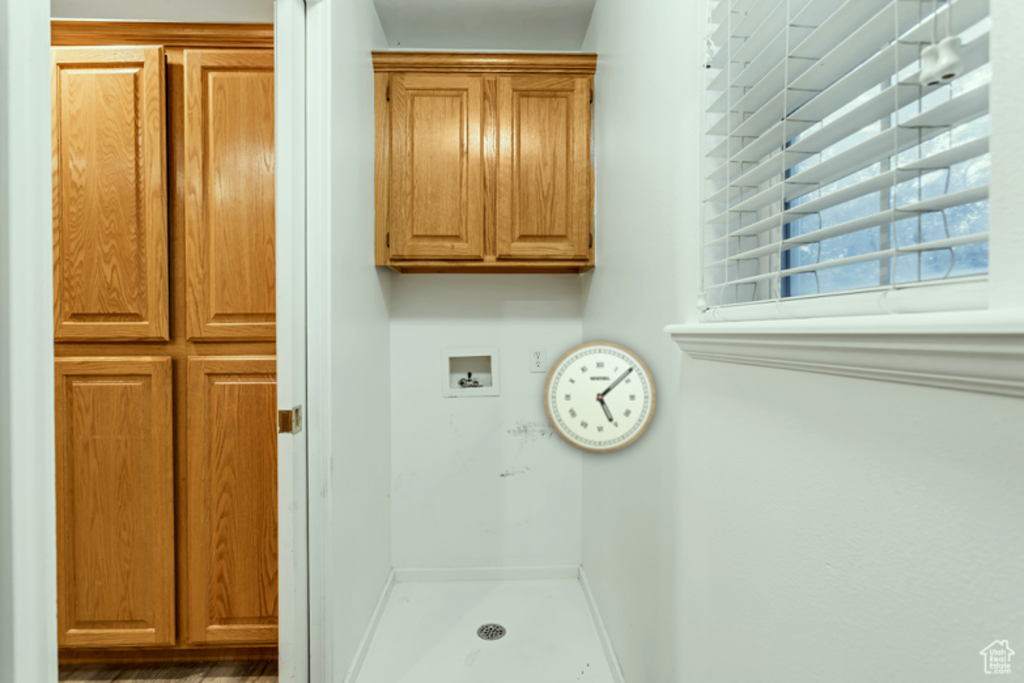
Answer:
5:08
